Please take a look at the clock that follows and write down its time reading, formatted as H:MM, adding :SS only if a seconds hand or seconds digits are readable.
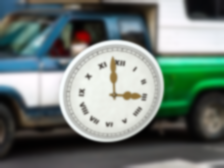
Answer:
2:58
